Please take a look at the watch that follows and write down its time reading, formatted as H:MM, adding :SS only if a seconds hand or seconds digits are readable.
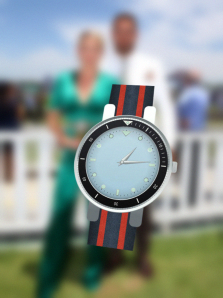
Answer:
1:14
